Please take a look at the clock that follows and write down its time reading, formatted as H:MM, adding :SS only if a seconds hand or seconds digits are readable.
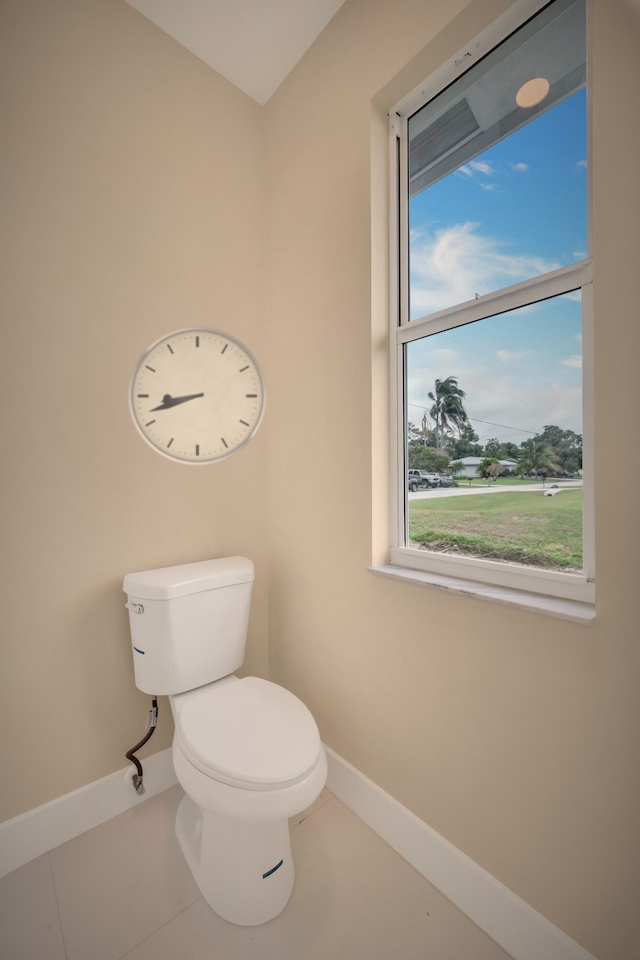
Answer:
8:42
